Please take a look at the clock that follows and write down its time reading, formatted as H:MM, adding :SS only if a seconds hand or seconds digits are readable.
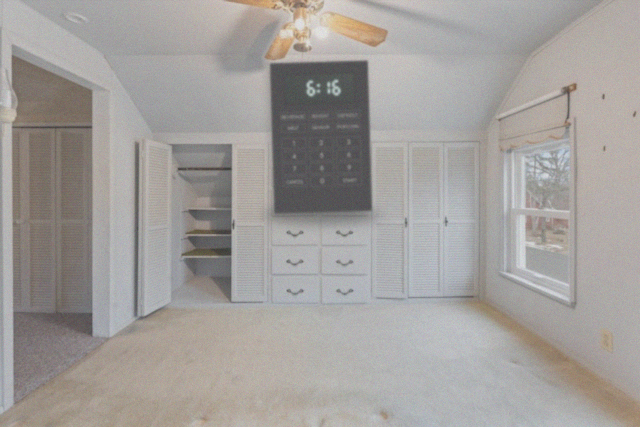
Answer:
6:16
